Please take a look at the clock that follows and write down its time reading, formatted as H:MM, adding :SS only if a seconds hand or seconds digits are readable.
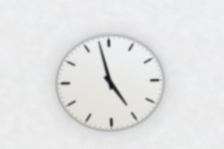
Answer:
4:58
